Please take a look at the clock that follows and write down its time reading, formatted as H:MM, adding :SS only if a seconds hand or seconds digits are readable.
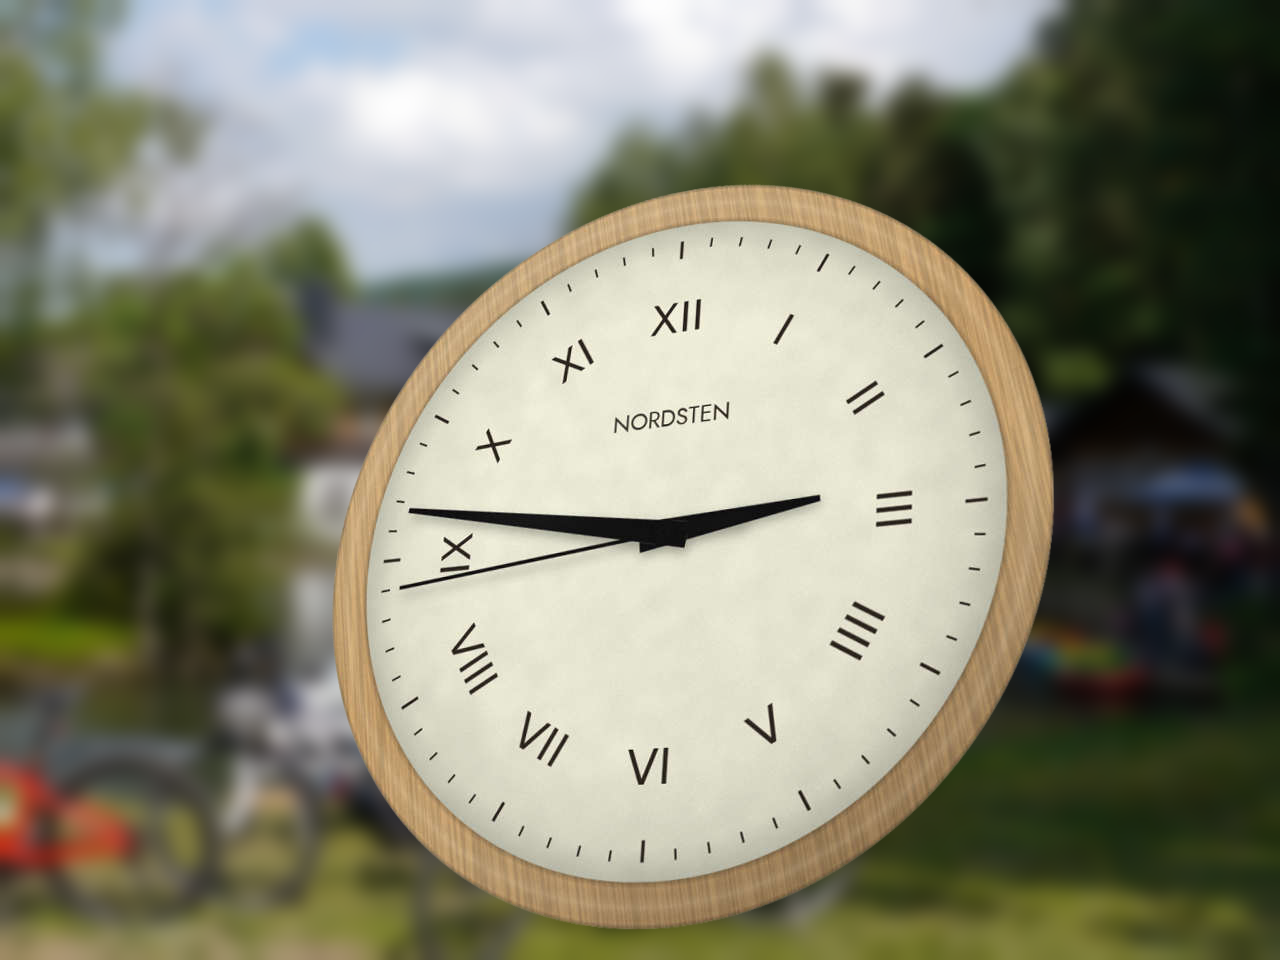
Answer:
2:46:44
